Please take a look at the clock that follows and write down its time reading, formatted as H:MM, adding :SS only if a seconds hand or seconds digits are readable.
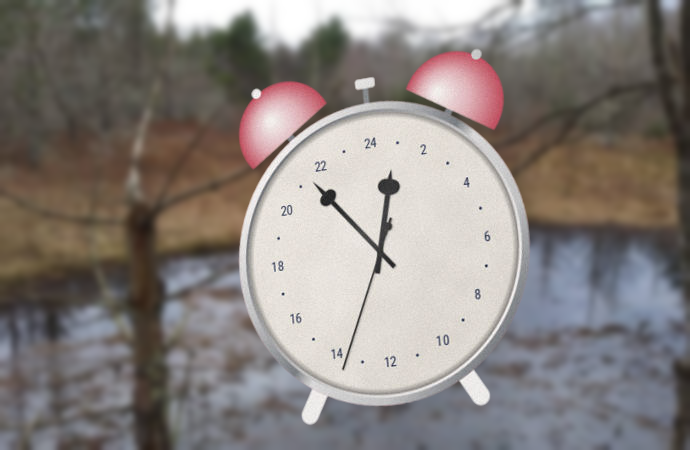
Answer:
0:53:34
